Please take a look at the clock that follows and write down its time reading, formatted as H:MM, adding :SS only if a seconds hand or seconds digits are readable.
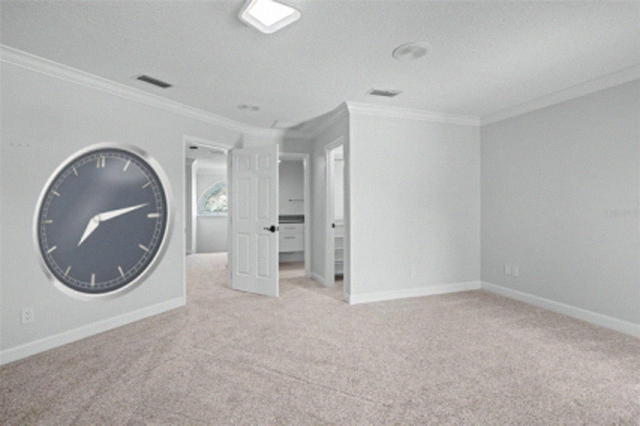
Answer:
7:13
